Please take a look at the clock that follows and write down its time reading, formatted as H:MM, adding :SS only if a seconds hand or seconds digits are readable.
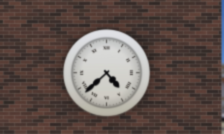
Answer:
4:38
